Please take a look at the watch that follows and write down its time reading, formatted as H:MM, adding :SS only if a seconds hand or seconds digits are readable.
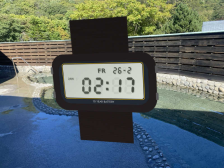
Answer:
2:17
